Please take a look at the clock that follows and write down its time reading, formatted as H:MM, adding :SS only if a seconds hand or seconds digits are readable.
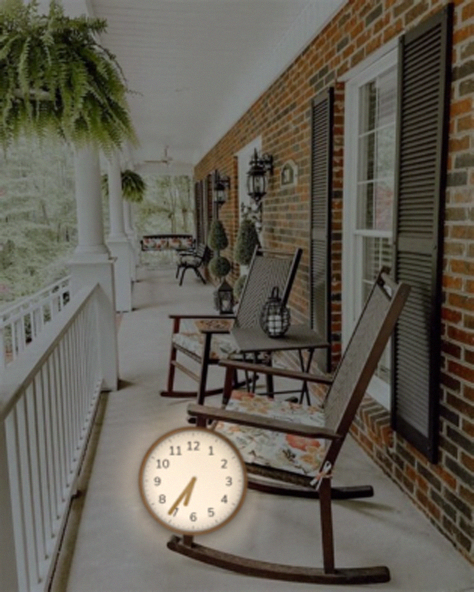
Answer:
6:36
